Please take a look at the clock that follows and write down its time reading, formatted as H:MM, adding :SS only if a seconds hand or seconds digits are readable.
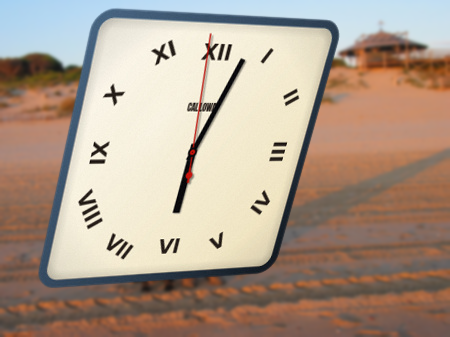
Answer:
6:02:59
